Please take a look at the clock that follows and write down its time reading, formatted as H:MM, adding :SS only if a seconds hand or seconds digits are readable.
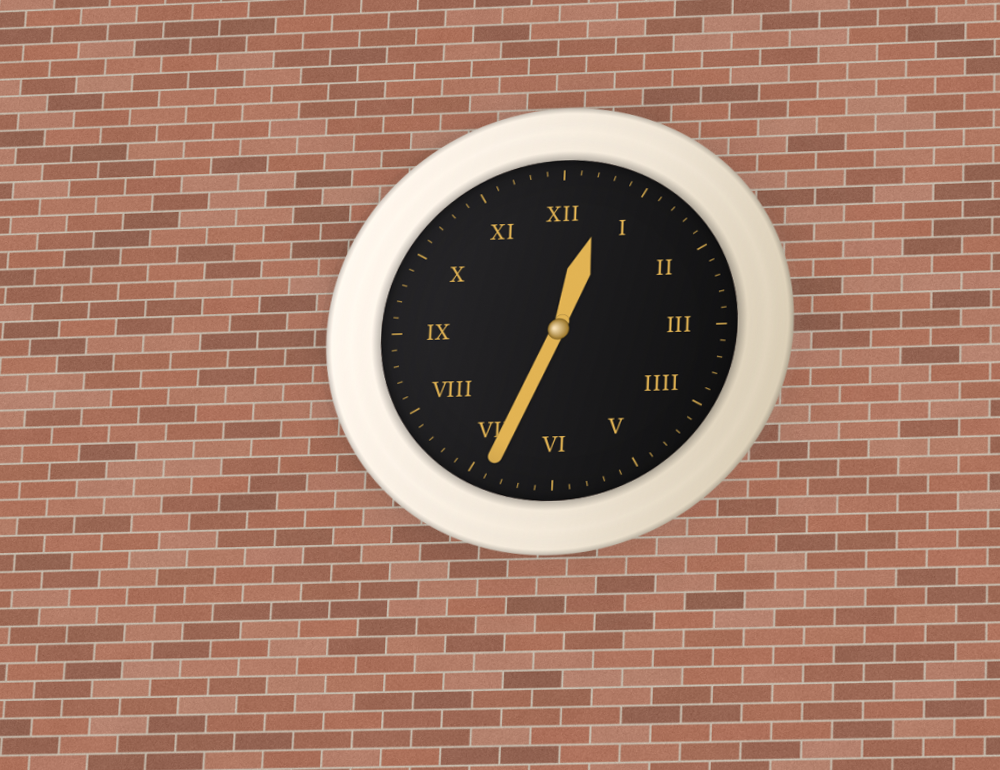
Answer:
12:34
